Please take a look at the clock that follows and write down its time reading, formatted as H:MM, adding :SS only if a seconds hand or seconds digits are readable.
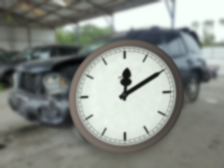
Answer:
12:10
